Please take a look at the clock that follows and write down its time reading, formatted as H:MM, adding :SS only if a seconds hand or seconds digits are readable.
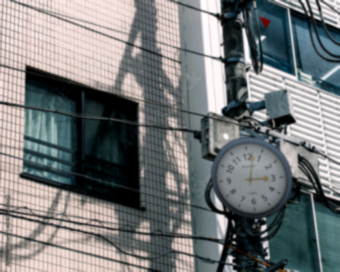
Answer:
3:02
